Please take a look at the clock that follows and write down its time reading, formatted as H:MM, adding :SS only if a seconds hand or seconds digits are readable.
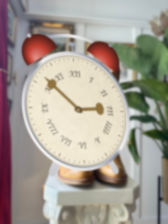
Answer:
2:52
